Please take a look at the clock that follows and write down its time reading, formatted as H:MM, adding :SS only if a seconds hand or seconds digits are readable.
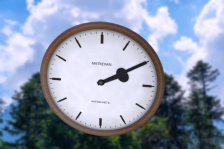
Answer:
2:10
